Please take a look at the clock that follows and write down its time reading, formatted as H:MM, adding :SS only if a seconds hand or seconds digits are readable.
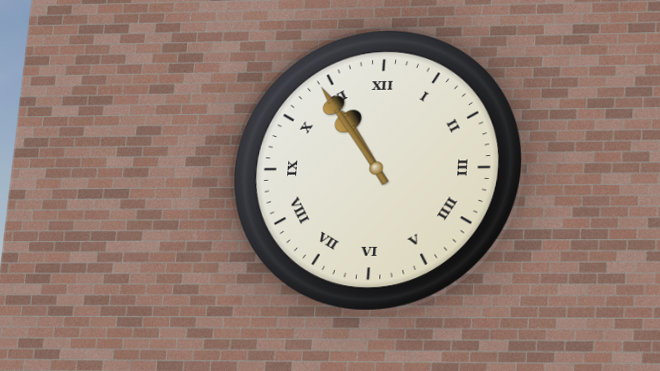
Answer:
10:54
